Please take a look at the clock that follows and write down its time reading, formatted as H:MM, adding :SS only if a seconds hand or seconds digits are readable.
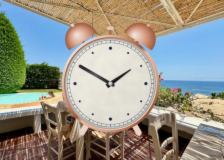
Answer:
1:50
